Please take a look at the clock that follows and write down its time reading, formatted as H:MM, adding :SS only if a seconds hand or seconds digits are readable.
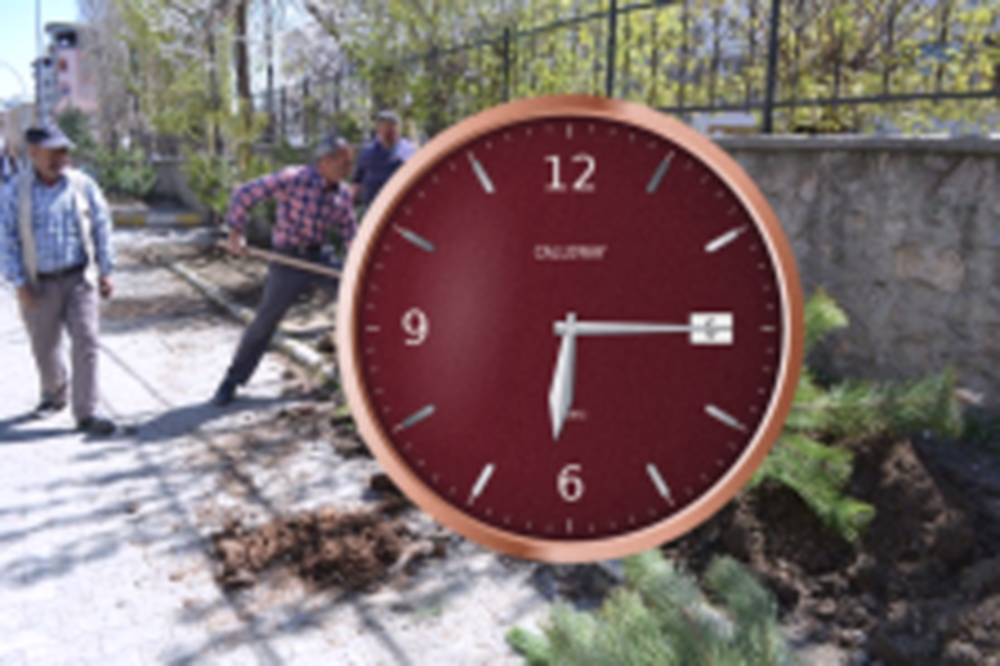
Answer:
6:15
